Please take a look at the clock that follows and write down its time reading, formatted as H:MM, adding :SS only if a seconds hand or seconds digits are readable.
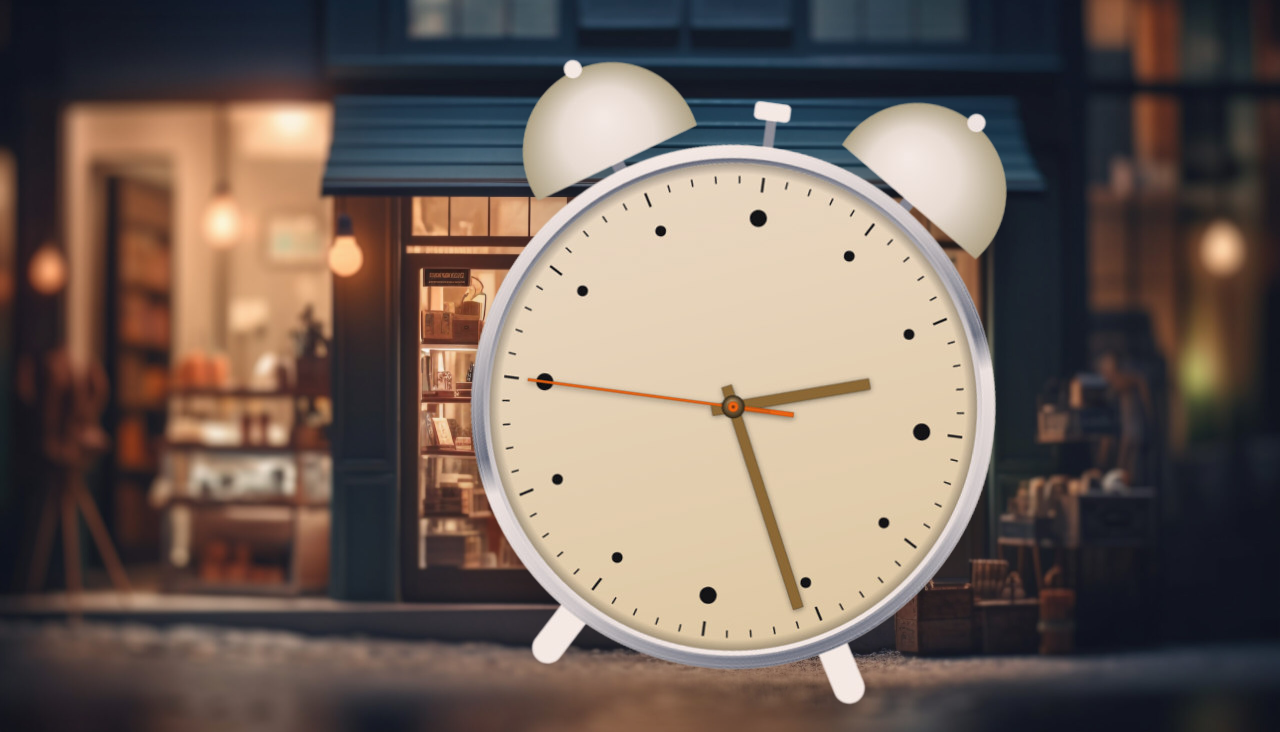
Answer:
2:25:45
